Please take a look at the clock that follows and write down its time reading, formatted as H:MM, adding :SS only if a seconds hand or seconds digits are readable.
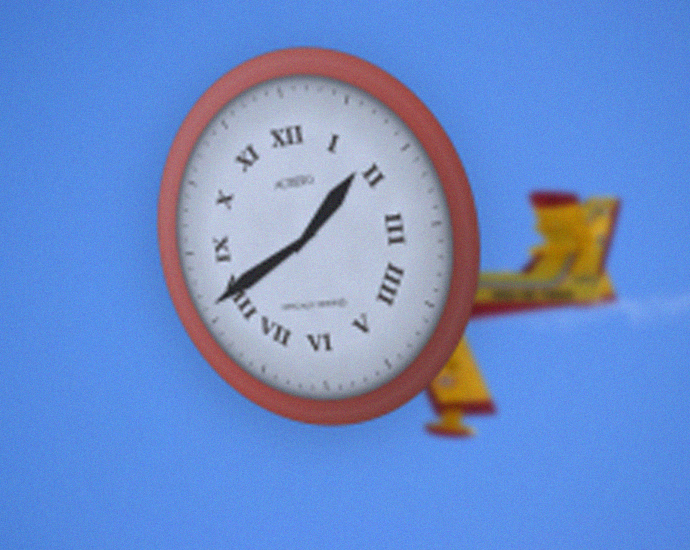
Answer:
1:41
